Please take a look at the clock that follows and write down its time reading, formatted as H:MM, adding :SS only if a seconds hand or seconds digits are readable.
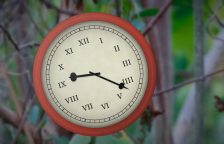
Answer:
9:22
